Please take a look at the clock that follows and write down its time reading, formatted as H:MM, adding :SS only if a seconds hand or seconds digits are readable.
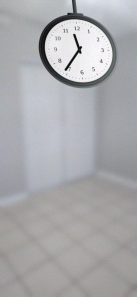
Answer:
11:36
